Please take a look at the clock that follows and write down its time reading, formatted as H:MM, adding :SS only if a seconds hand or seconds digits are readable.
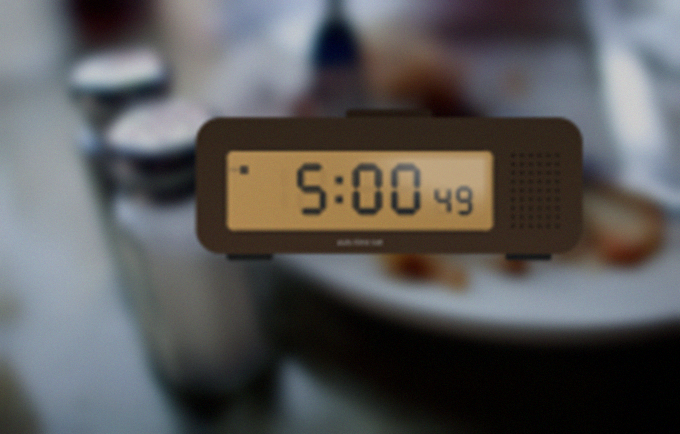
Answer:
5:00:49
